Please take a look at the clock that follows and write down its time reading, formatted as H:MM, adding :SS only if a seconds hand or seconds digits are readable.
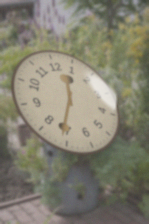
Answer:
12:36
